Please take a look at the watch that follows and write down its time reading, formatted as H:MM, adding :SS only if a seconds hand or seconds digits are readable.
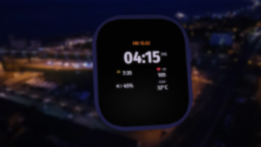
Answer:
4:15
